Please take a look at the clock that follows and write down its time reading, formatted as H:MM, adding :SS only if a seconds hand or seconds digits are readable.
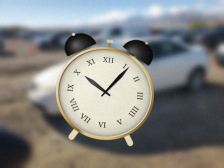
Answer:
10:06
